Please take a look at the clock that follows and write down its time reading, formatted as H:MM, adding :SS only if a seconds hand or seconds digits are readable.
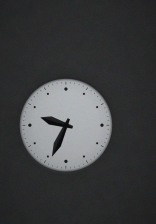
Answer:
9:34
